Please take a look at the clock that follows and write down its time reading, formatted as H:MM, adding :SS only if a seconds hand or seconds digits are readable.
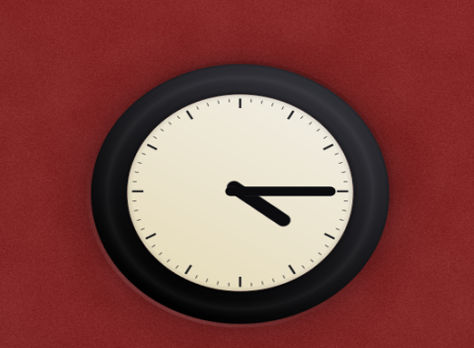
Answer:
4:15
